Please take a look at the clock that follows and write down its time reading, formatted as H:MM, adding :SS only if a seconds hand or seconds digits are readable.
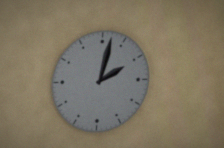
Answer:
2:02
